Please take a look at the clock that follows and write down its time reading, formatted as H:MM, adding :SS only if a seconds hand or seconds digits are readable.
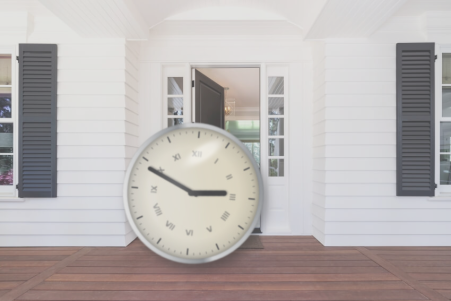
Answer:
2:49
